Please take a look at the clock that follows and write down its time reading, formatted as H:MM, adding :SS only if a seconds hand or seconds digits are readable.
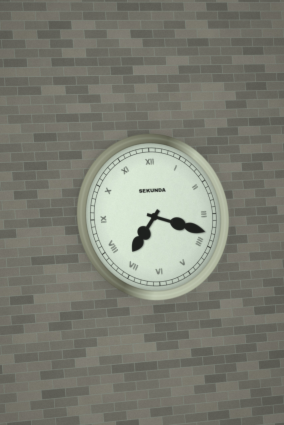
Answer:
7:18
